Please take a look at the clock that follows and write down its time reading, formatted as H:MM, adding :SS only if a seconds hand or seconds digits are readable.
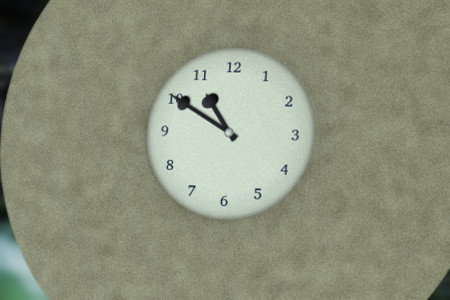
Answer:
10:50
